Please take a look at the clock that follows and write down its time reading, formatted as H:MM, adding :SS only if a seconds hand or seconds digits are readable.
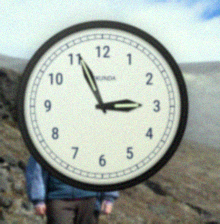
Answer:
2:56
